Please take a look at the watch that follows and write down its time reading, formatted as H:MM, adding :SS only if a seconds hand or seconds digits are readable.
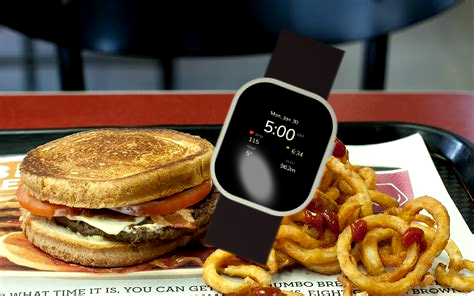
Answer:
5:00
